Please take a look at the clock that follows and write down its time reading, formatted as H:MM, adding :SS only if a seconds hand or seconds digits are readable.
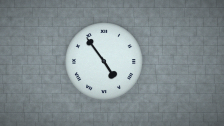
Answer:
4:54
